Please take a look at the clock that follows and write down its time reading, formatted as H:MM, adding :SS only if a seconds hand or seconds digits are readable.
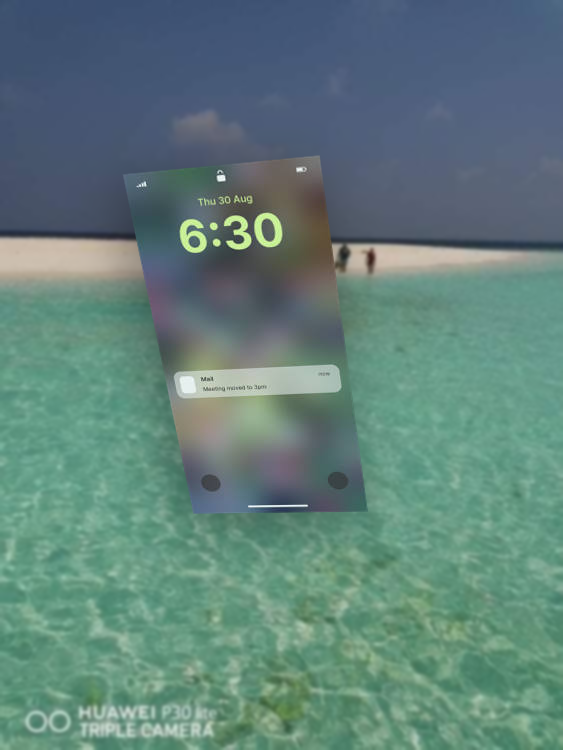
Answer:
6:30
